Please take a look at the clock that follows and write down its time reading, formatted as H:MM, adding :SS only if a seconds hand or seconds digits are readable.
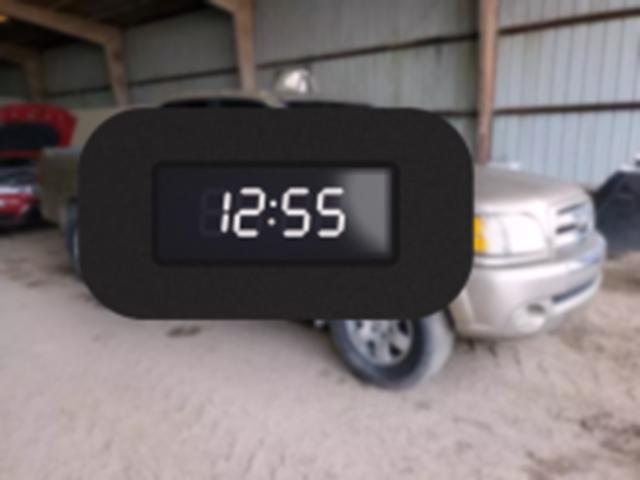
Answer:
12:55
